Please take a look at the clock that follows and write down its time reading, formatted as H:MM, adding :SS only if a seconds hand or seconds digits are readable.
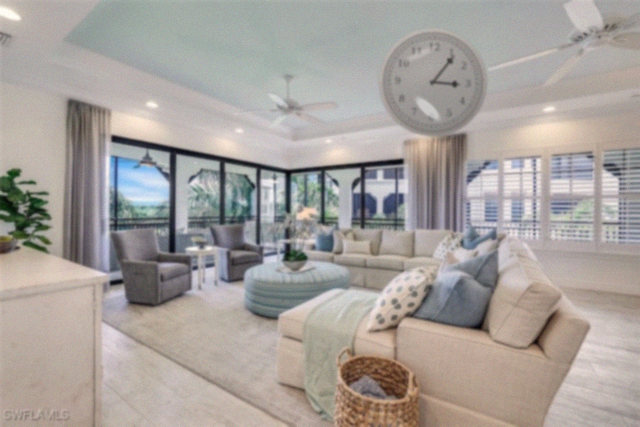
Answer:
3:06
